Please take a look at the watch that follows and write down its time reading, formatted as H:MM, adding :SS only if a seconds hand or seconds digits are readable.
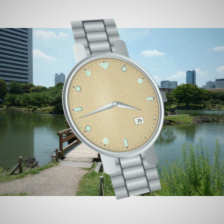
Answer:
3:43
